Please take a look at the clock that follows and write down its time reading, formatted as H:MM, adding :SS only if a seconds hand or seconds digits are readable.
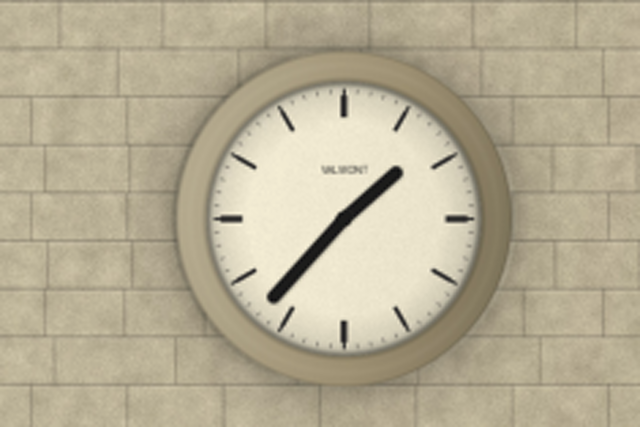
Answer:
1:37
